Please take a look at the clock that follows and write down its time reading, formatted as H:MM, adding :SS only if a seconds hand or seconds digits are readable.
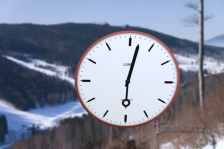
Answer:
6:02
